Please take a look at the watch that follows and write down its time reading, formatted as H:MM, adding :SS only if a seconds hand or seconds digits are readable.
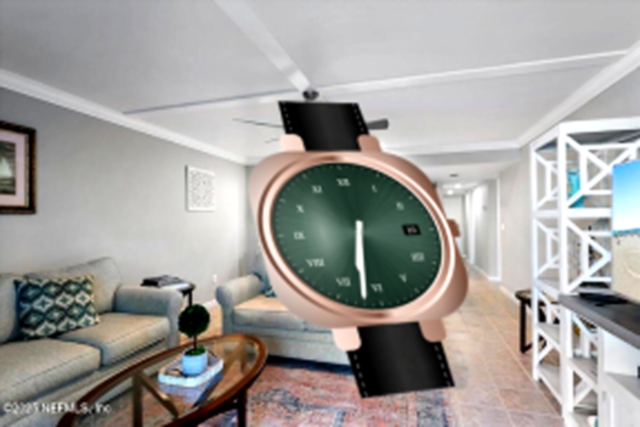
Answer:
6:32
